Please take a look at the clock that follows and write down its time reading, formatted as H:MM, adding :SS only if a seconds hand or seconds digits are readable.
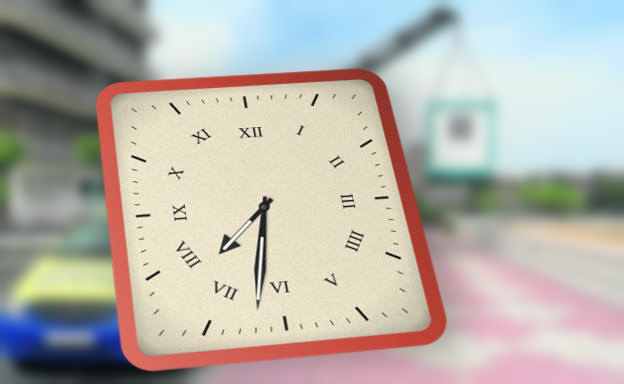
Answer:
7:32
